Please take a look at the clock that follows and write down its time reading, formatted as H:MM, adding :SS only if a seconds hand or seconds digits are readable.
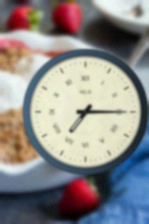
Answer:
7:15
